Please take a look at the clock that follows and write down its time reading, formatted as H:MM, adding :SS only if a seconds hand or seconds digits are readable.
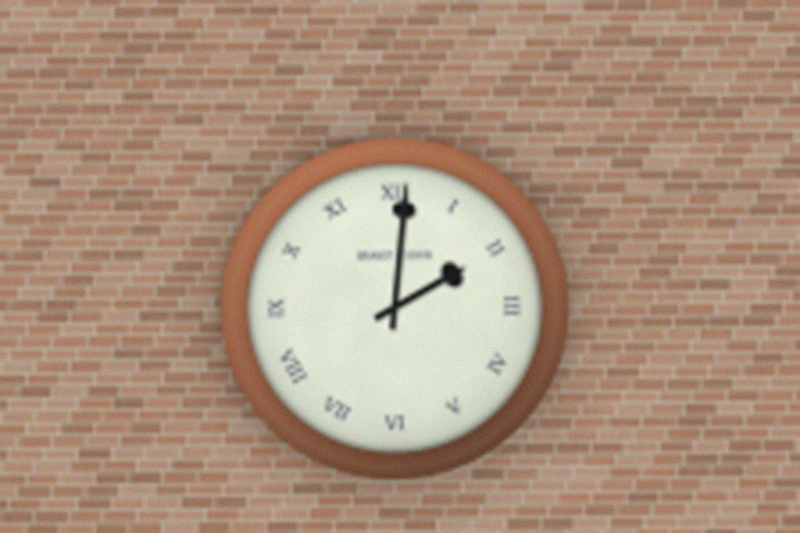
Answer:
2:01
